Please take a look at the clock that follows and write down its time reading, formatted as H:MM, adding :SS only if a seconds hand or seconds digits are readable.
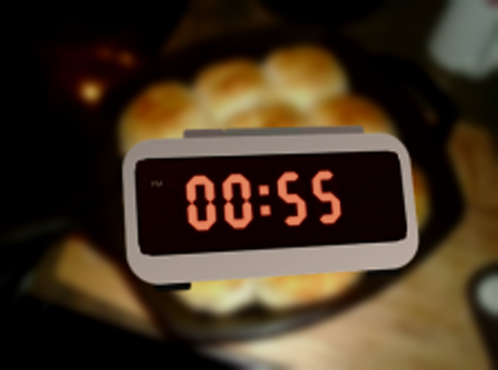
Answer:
0:55
